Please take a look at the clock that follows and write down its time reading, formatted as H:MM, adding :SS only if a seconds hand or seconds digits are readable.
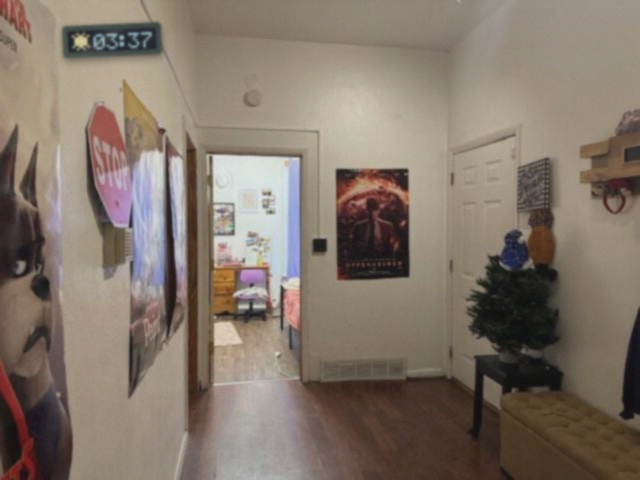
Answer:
3:37
